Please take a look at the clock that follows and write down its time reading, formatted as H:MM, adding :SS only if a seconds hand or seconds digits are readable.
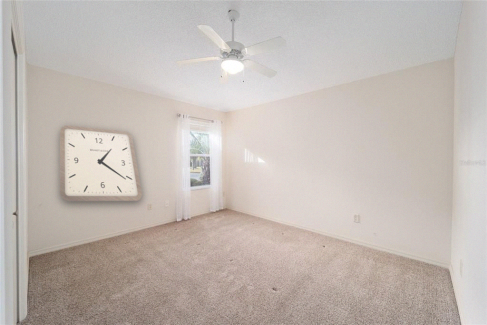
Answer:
1:21
